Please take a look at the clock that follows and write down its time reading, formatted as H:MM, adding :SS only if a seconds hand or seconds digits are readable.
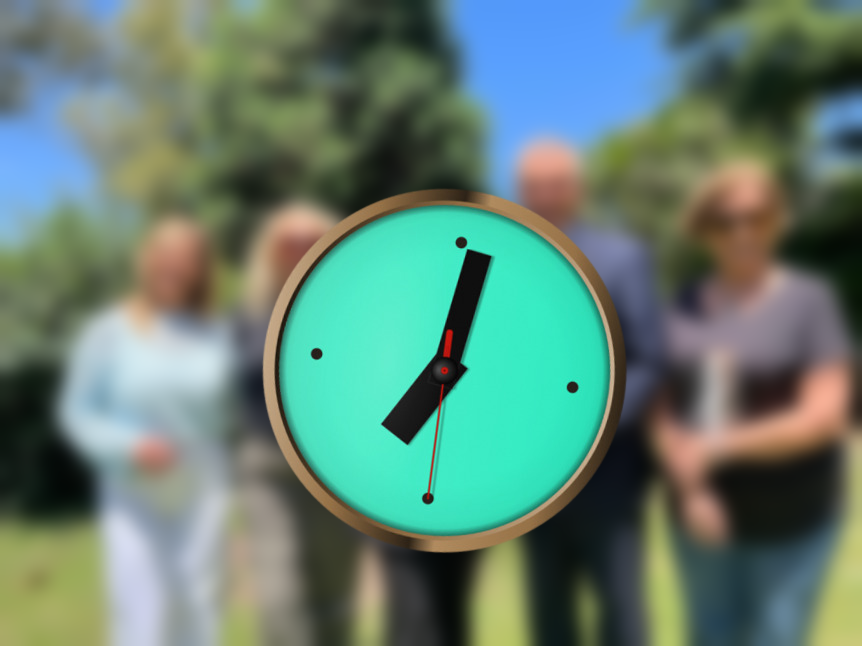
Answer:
7:01:30
